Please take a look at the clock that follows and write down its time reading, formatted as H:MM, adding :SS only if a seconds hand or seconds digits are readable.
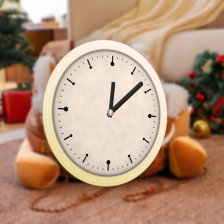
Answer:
12:08
